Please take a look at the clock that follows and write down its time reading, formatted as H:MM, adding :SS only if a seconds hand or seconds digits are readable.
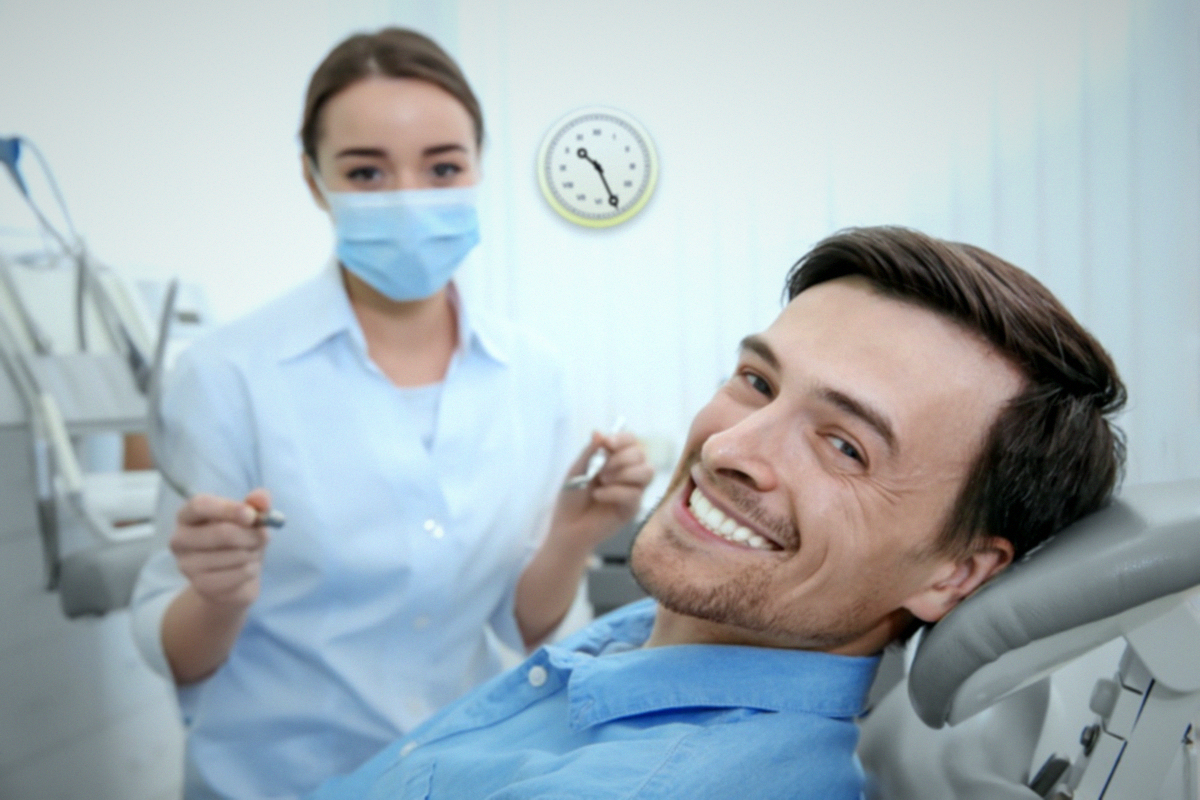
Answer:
10:26
